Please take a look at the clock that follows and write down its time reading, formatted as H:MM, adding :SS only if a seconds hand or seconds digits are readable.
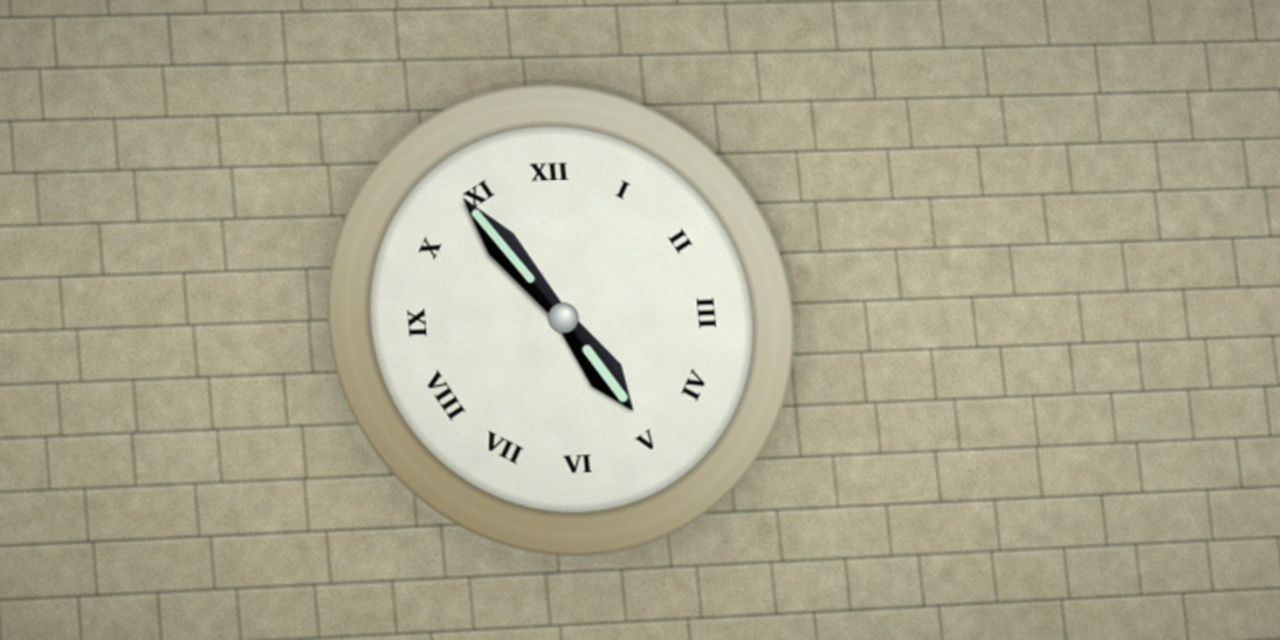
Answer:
4:54
